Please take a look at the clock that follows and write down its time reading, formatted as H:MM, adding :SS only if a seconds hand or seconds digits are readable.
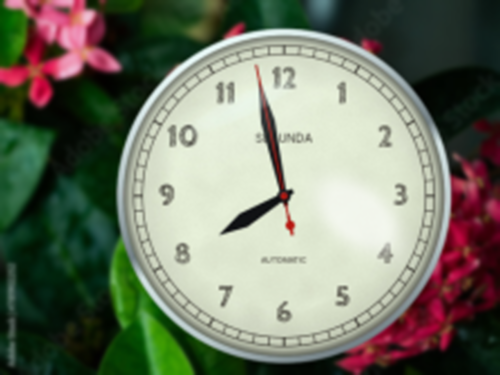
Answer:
7:57:58
